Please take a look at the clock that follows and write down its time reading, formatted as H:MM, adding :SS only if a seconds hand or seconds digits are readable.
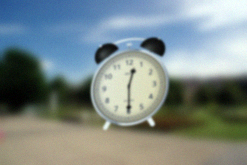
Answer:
12:30
